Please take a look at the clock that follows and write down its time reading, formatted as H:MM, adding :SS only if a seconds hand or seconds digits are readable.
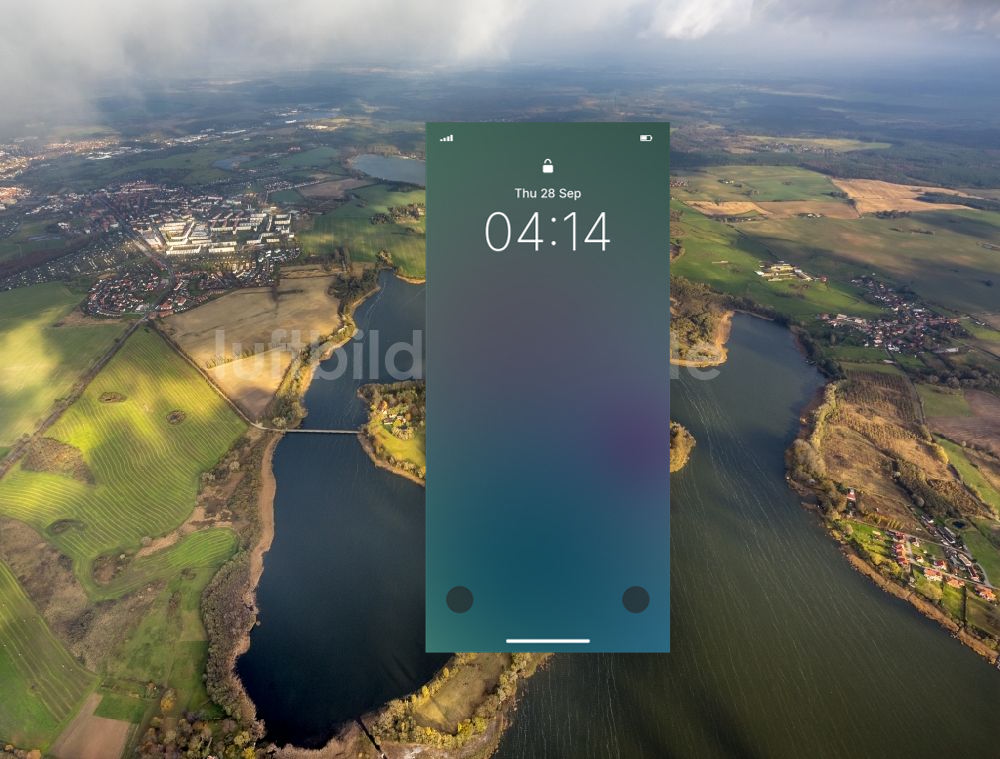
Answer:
4:14
